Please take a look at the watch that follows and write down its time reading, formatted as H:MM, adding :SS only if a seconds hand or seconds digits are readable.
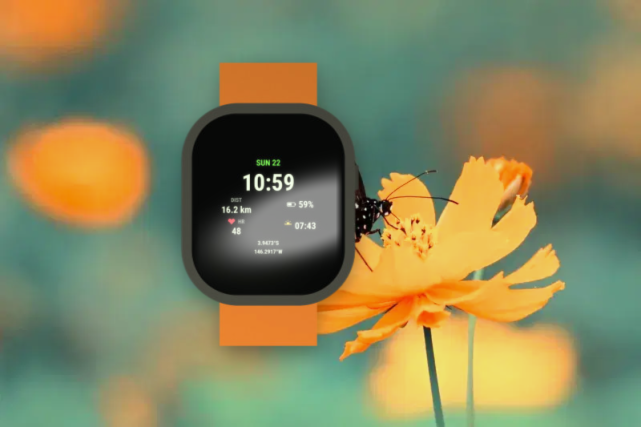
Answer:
10:59
